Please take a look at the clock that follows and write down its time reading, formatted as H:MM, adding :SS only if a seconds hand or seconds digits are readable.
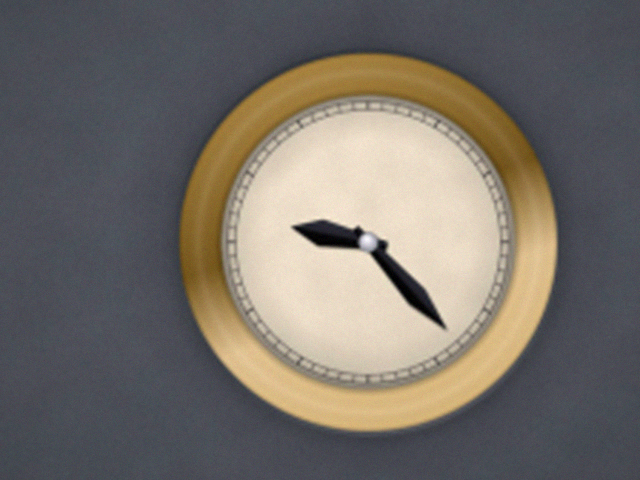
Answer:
9:23
